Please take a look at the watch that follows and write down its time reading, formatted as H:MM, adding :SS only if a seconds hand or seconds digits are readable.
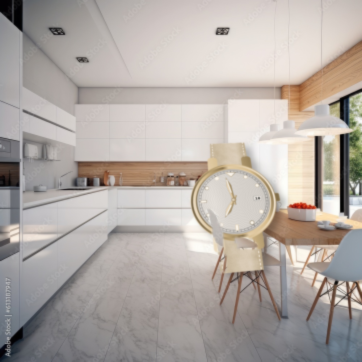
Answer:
6:58
